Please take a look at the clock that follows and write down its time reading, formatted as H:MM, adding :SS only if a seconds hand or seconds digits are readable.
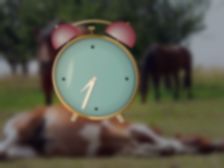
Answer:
7:34
